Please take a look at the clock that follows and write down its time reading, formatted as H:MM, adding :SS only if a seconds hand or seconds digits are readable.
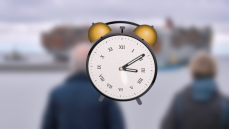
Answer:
3:09
